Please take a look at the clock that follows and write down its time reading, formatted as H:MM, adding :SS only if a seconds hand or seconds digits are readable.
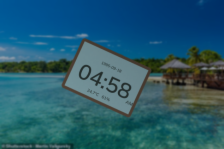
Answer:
4:58
